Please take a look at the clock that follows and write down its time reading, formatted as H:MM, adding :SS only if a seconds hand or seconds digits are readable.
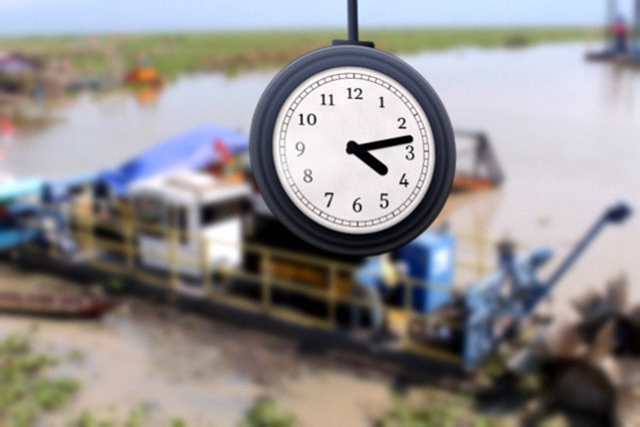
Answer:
4:13
